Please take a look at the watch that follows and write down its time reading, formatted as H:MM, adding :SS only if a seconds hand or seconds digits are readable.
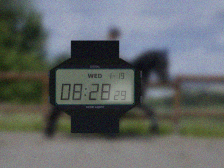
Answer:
8:28:29
